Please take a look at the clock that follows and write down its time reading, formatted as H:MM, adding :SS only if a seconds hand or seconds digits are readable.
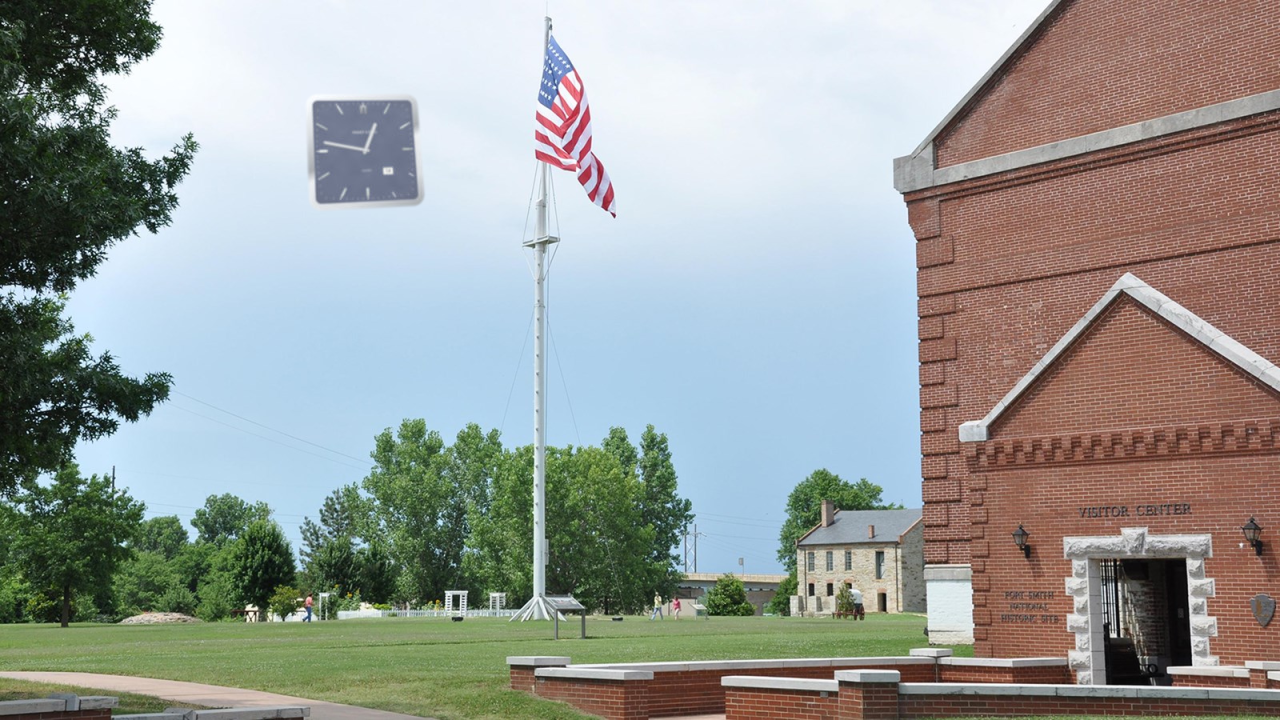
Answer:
12:47
